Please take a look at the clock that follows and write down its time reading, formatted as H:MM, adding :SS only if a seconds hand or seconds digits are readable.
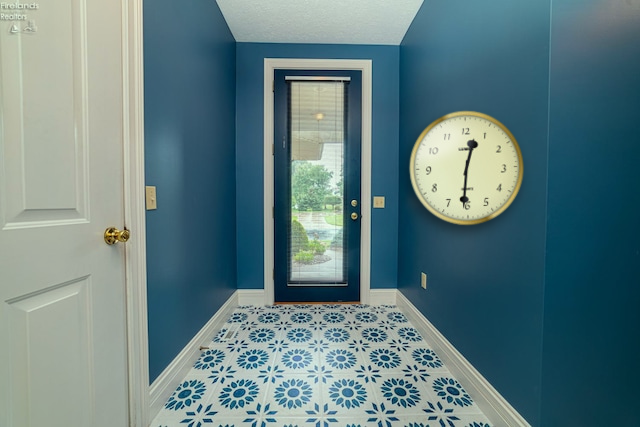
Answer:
12:31
